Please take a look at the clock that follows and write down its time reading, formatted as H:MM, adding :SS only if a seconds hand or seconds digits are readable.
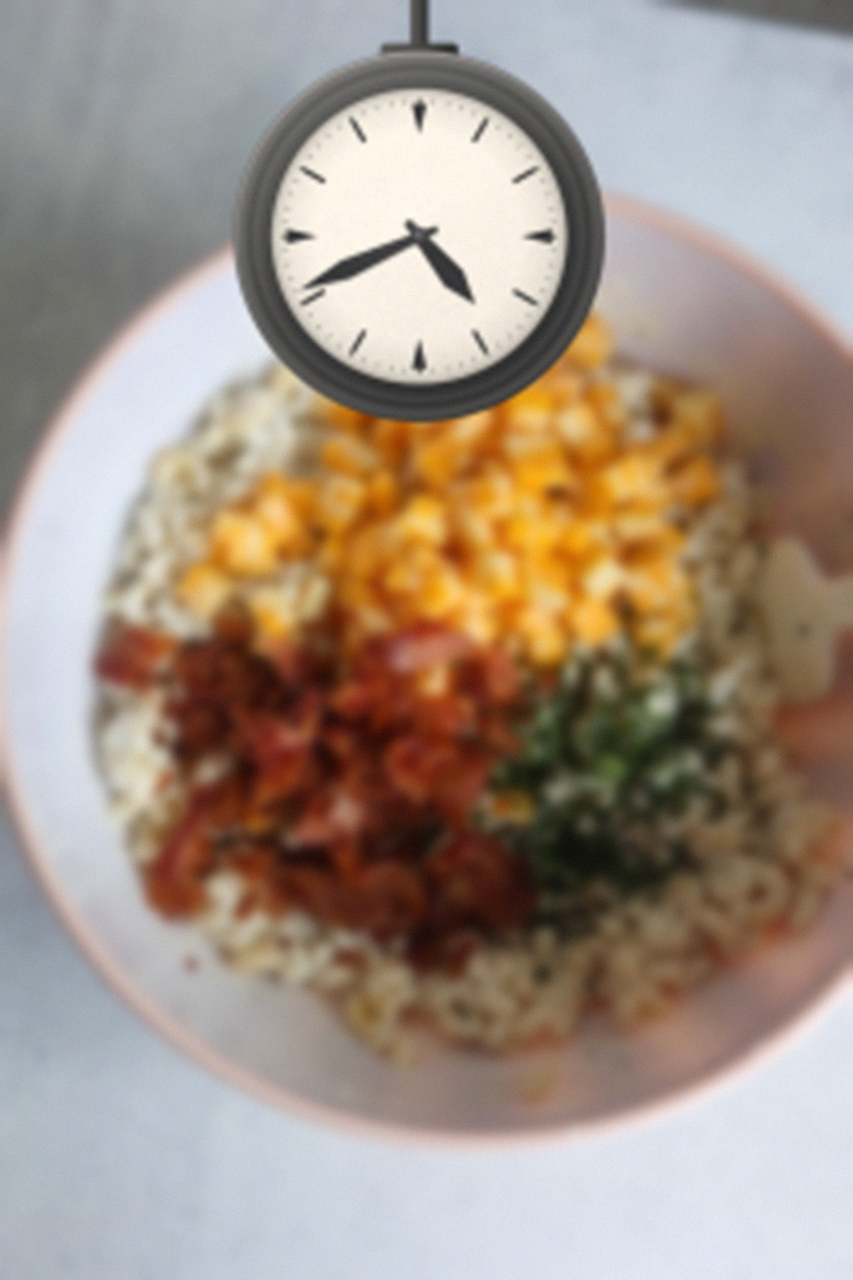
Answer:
4:41
